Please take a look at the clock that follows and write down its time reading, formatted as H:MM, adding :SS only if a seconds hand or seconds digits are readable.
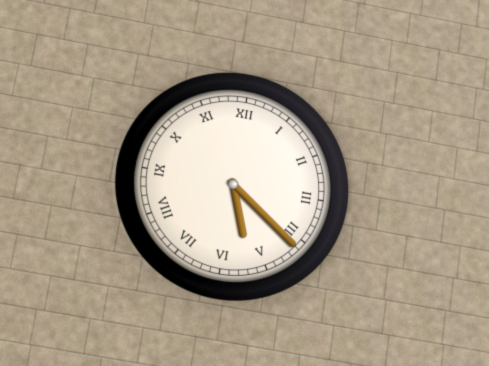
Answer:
5:21
